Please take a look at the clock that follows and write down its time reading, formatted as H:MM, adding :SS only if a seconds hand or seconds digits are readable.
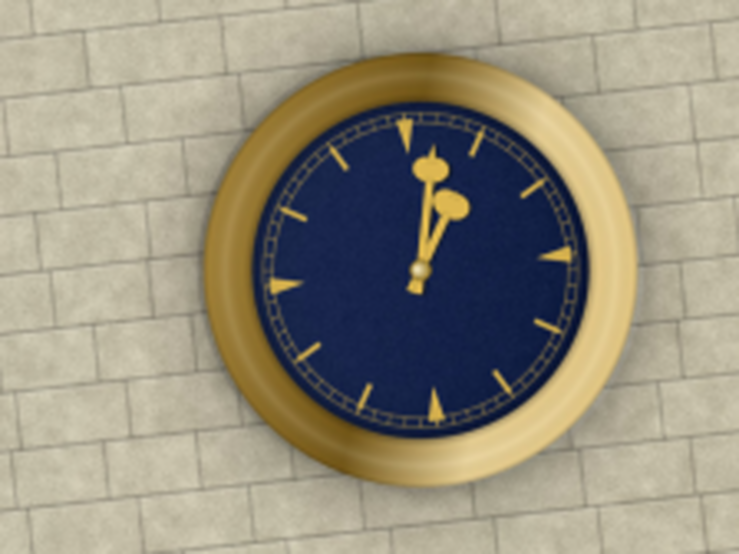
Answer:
1:02
